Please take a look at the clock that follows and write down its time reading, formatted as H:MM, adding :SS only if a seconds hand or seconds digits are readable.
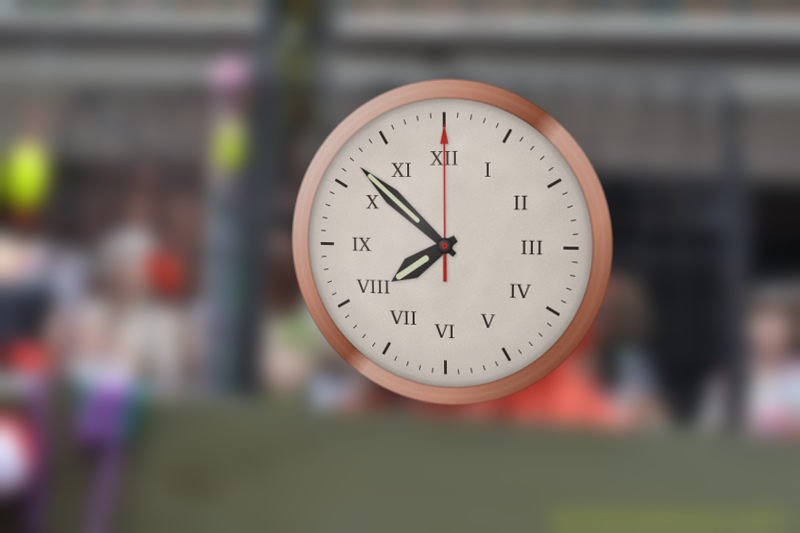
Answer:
7:52:00
